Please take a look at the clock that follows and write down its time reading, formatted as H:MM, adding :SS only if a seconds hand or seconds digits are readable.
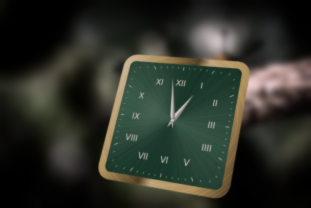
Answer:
12:58
